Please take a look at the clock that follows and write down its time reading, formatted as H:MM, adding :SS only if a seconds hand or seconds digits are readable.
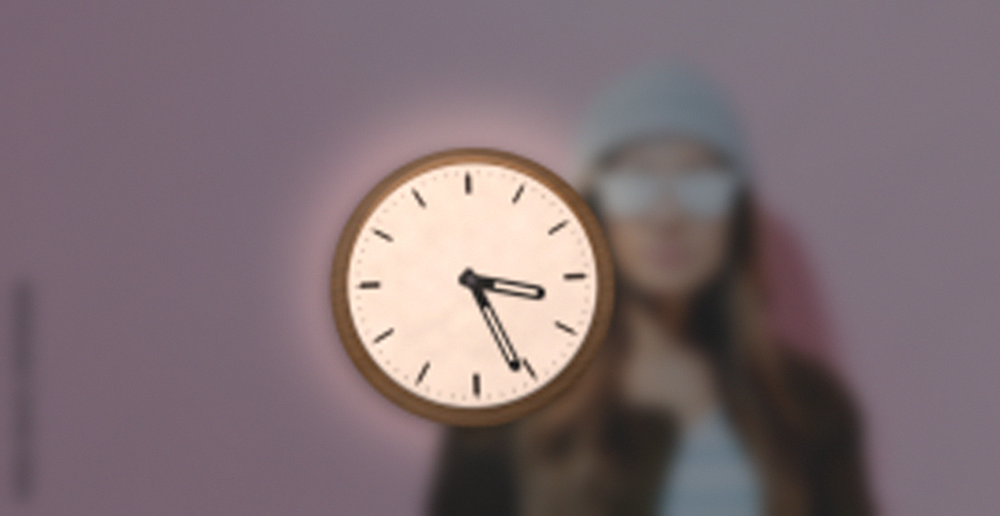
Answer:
3:26
